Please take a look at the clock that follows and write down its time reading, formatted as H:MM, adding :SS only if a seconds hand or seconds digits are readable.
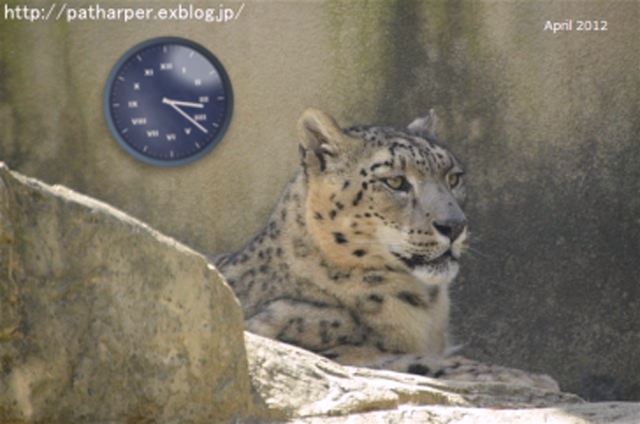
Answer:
3:22
